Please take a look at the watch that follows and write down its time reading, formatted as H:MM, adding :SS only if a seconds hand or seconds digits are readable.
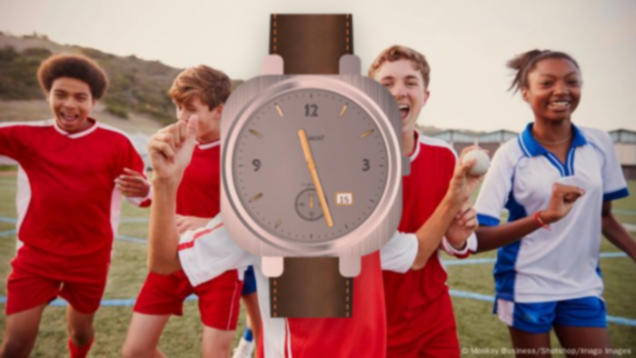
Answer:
11:27
